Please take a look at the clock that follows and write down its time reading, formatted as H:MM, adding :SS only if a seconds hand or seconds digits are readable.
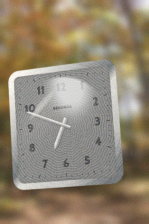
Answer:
6:49
